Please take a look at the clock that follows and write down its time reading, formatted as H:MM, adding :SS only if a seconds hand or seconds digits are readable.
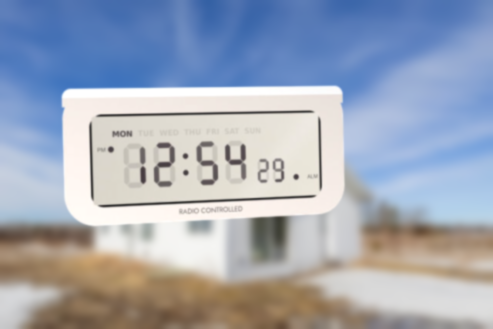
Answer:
12:54:29
